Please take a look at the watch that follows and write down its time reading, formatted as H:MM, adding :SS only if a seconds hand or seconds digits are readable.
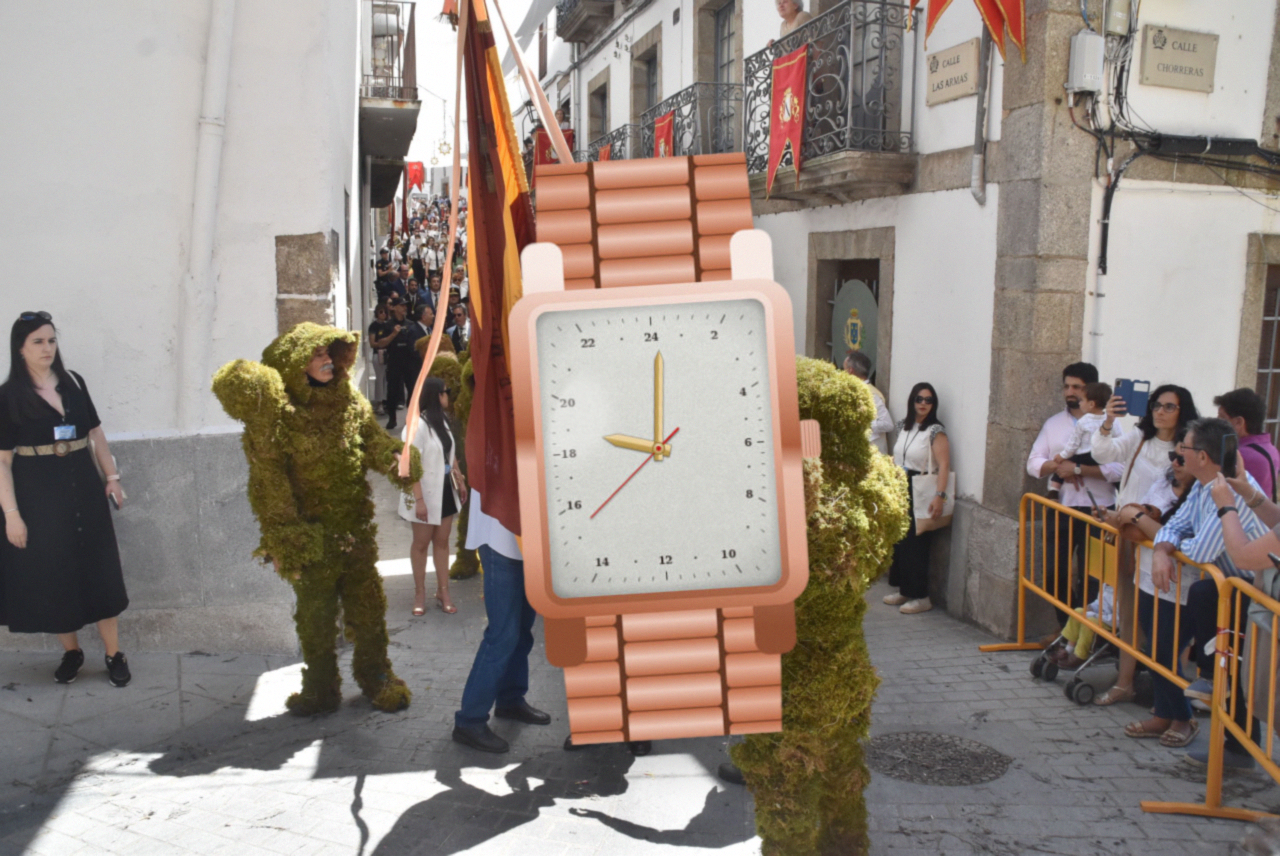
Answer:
19:00:38
